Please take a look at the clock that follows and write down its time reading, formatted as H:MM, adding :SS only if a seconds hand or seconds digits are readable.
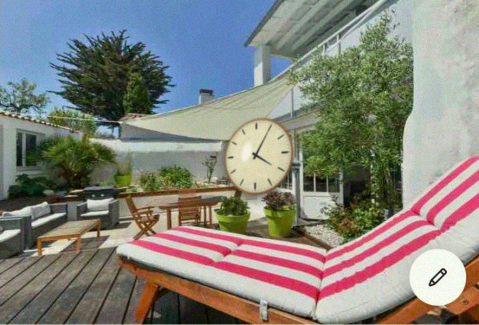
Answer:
4:05
